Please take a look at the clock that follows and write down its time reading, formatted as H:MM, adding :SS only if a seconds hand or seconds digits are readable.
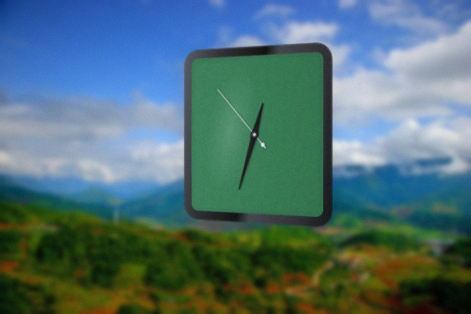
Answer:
12:32:53
